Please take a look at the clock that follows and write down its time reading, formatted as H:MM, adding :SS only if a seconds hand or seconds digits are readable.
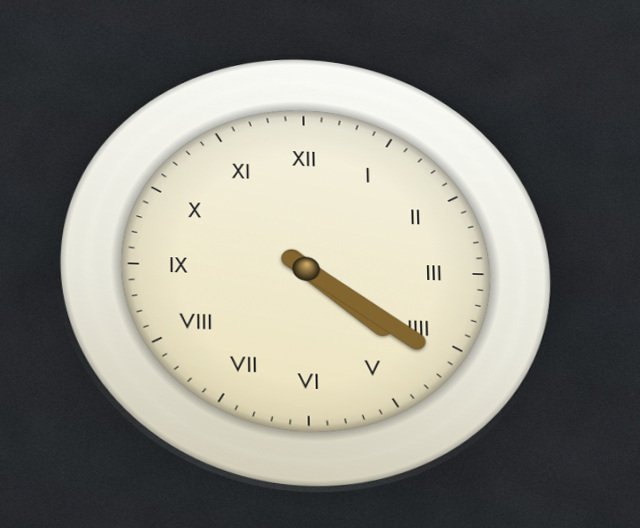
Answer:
4:21
